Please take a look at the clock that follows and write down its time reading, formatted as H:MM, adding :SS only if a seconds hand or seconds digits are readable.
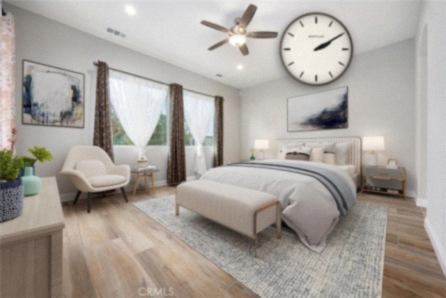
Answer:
2:10
